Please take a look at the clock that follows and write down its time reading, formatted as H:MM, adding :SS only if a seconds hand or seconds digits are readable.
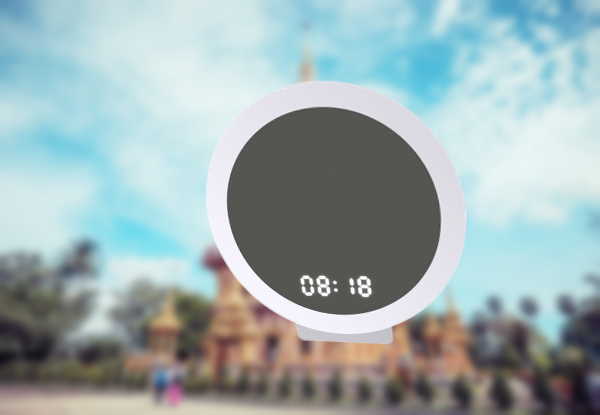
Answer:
8:18
